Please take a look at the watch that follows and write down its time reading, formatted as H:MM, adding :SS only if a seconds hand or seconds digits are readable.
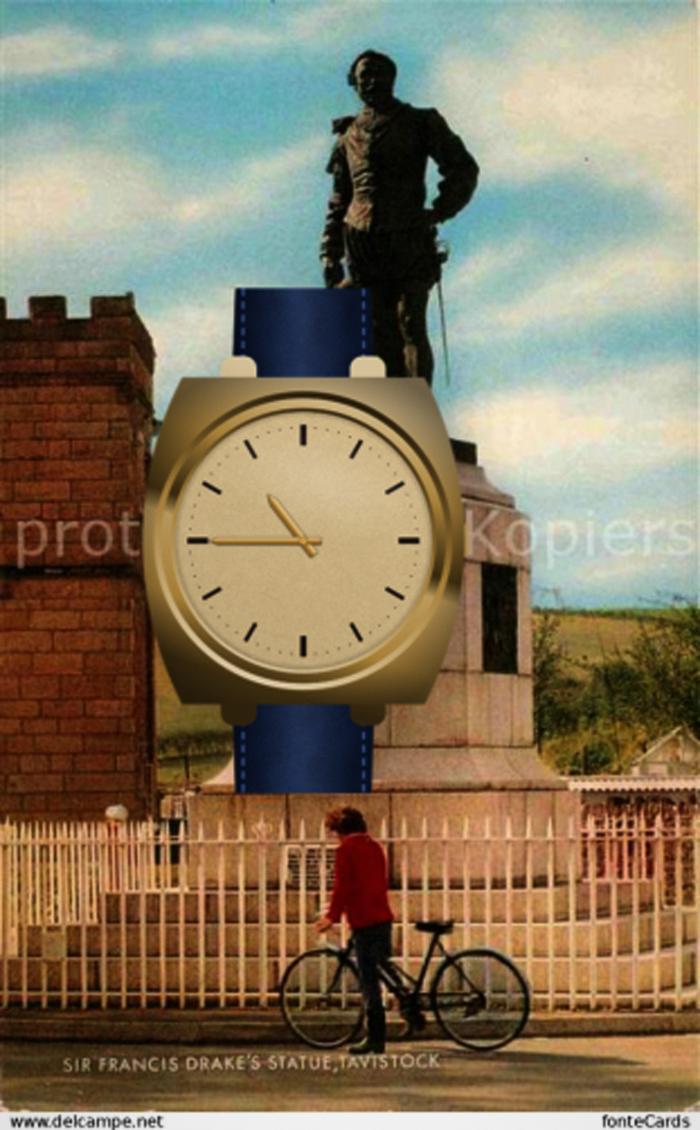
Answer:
10:45
